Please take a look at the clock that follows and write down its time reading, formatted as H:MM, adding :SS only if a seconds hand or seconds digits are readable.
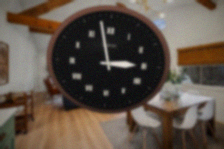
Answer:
2:58
